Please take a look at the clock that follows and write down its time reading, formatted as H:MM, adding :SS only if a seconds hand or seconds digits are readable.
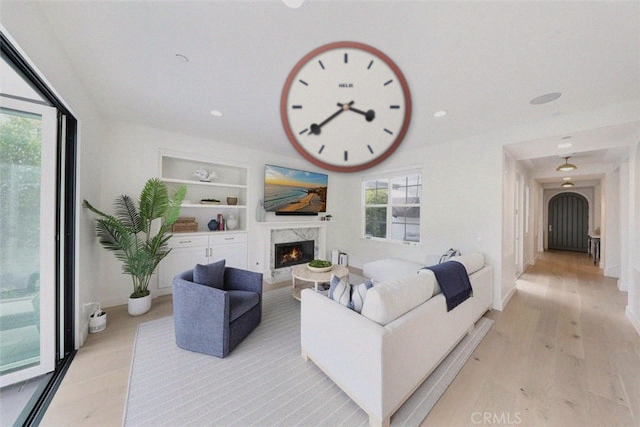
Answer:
3:39
